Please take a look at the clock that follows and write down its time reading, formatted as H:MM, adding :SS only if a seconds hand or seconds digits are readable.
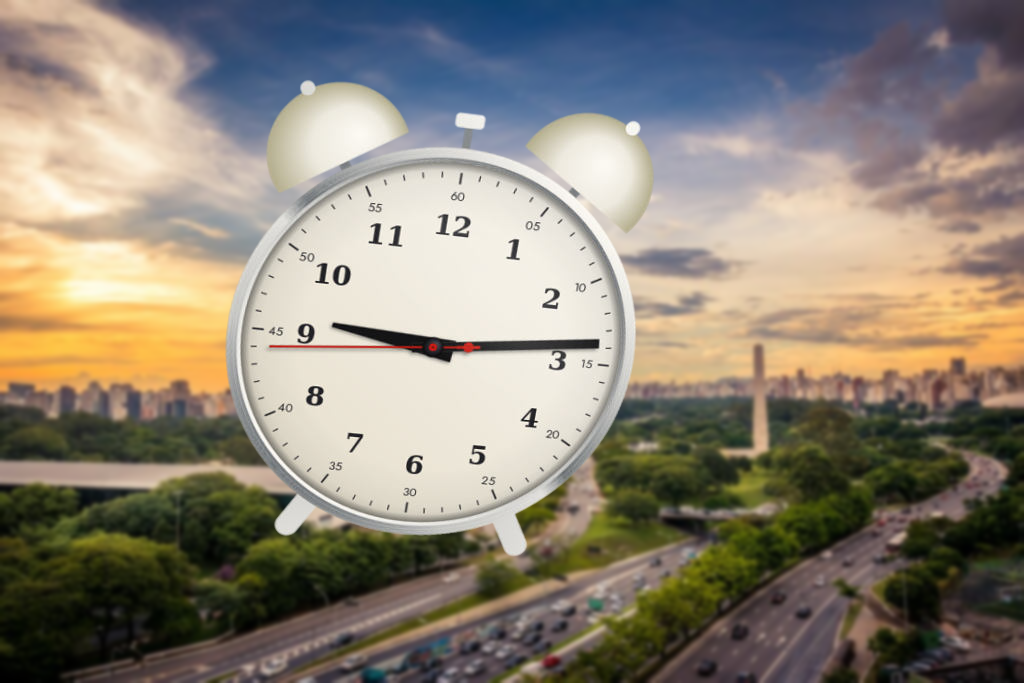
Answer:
9:13:44
